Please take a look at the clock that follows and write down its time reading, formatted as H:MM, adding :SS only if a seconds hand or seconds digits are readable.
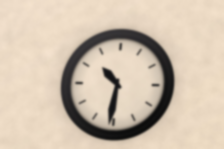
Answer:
10:31
